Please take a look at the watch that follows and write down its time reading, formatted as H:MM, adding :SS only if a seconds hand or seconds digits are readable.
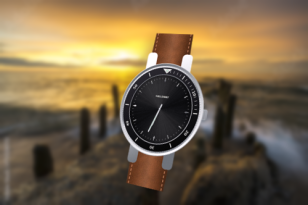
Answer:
6:33
